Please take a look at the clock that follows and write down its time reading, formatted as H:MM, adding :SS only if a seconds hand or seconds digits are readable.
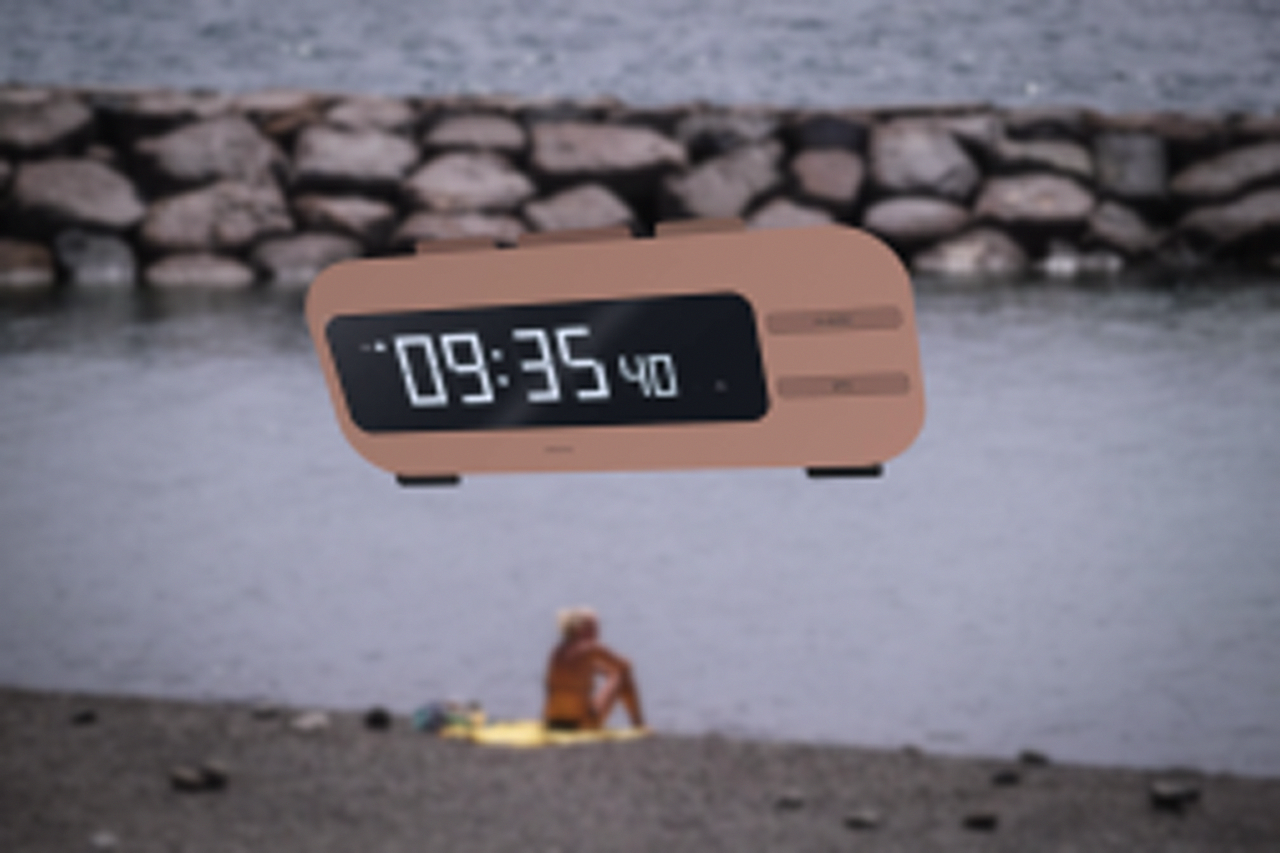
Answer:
9:35:40
